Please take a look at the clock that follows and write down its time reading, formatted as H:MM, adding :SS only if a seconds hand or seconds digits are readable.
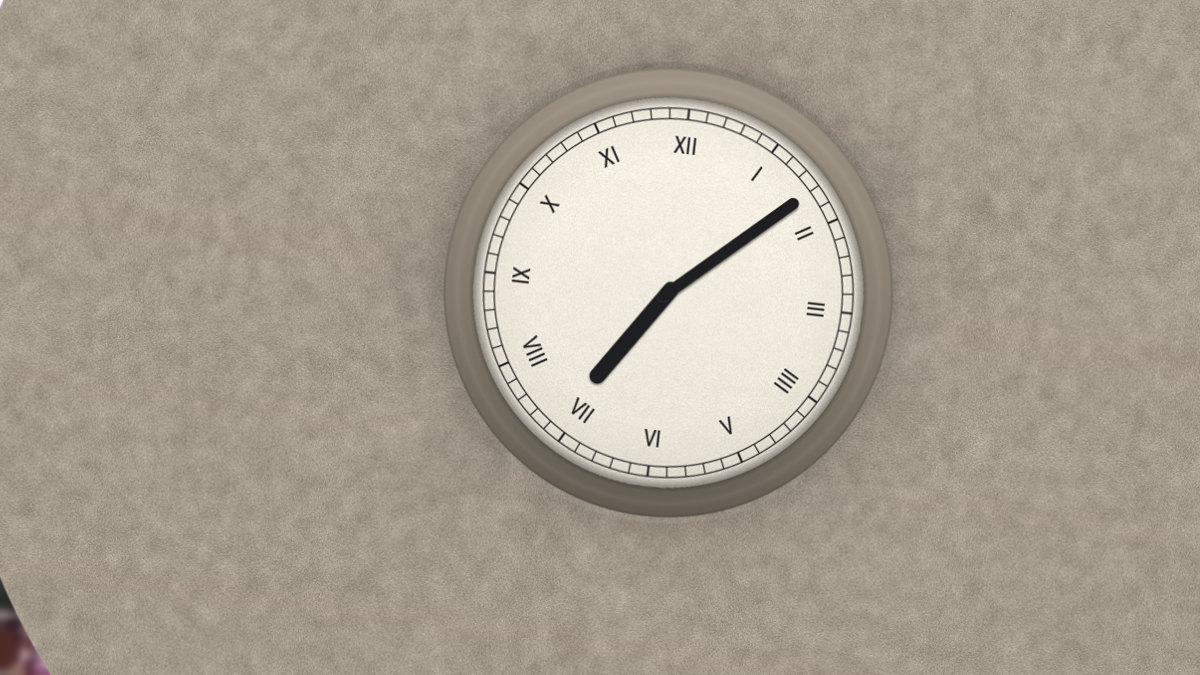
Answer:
7:08
